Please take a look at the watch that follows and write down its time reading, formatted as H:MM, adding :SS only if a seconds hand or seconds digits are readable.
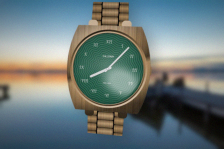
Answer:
8:07
